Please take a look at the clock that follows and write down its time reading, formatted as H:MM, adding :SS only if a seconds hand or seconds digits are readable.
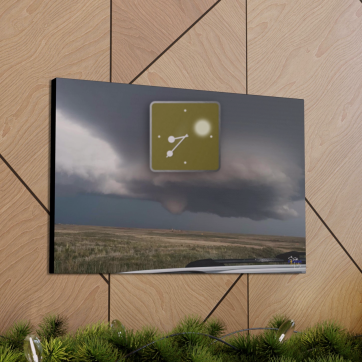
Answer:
8:37
